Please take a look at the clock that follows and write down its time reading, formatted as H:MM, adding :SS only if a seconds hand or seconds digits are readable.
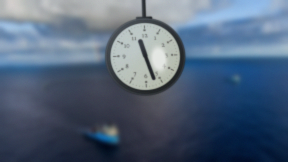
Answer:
11:27
